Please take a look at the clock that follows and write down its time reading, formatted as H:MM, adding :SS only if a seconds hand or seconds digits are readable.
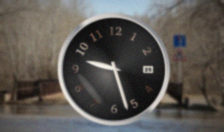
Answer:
9:27
